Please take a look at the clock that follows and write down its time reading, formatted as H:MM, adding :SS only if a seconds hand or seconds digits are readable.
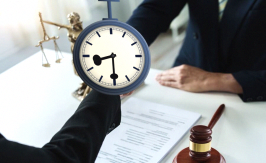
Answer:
8:30
